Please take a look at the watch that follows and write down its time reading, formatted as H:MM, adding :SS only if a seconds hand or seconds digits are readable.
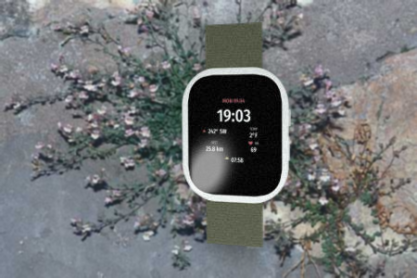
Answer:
19:03
